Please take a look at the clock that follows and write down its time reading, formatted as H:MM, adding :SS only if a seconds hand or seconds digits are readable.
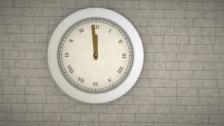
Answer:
11:59
